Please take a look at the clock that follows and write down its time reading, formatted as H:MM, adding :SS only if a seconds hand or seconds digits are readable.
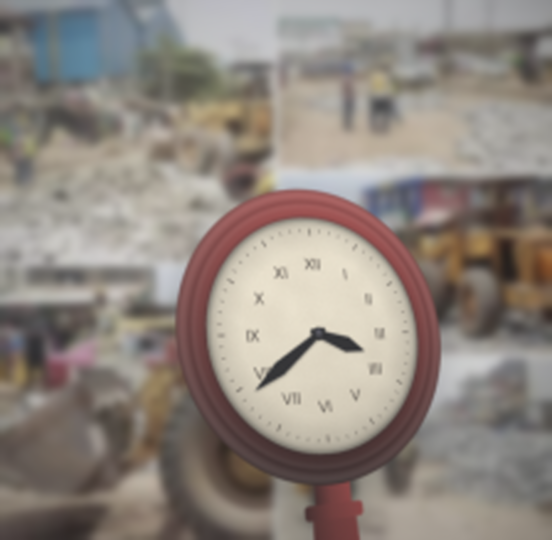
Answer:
3:39
